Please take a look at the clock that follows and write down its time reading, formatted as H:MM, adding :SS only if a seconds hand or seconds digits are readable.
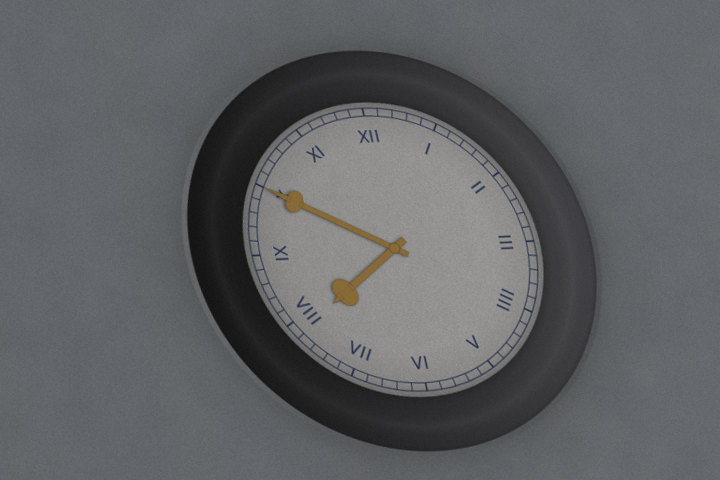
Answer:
7:50
